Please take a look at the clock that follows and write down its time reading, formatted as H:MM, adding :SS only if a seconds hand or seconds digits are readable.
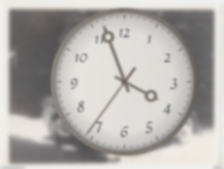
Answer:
3:56:36
